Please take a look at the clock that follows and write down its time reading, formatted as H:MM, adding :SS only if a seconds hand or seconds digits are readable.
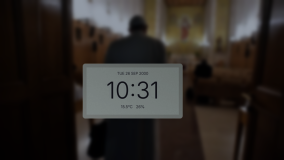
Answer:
10:31
